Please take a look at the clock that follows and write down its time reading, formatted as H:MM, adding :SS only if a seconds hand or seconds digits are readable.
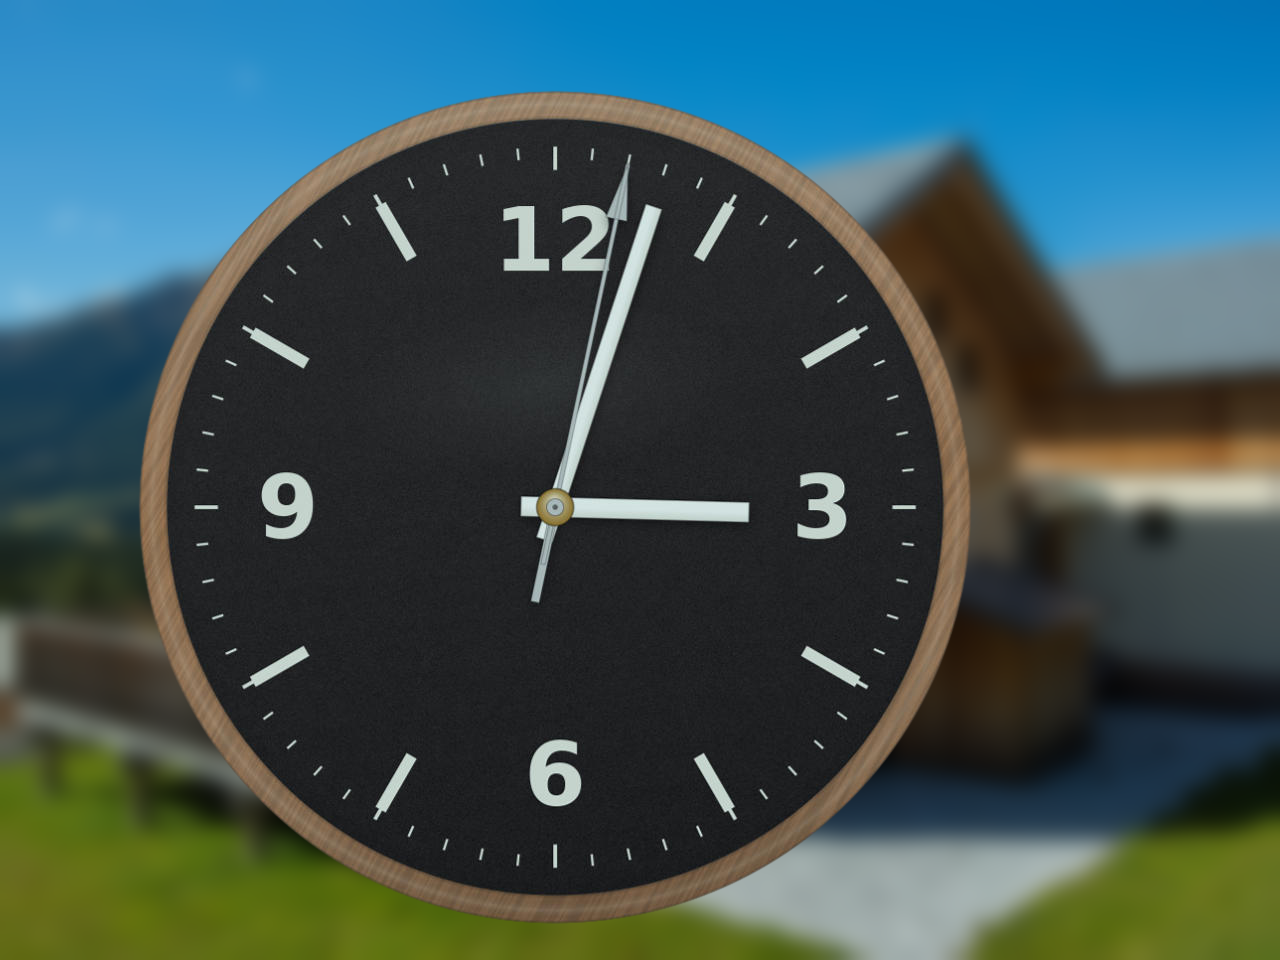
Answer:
3:03:02
